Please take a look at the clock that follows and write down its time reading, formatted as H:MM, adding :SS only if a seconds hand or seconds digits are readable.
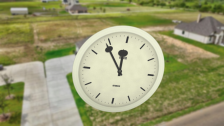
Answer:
11:54
